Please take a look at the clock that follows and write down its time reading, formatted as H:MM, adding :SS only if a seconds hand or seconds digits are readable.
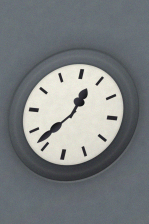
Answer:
12:37
